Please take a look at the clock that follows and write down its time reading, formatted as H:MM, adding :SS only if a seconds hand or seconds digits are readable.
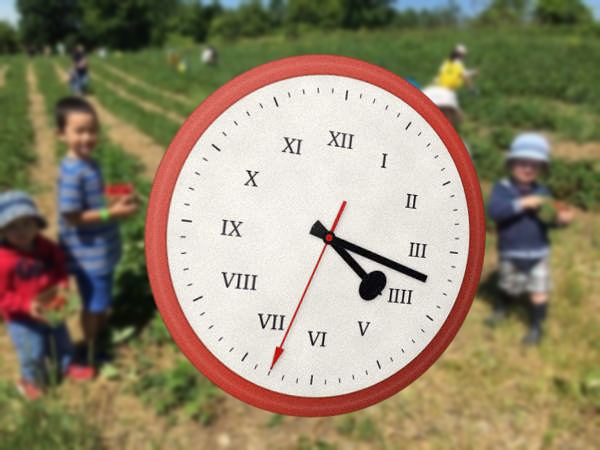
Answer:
4:17:33
